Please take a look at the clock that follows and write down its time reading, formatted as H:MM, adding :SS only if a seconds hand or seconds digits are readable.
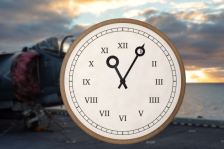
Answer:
11:05
